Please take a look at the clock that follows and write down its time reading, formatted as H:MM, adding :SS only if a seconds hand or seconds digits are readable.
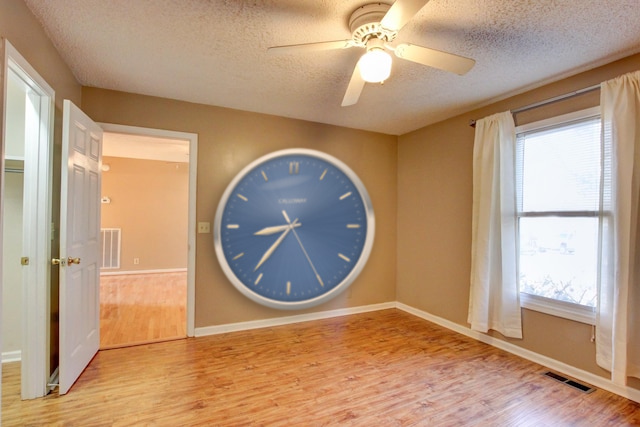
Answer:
8:36:25
